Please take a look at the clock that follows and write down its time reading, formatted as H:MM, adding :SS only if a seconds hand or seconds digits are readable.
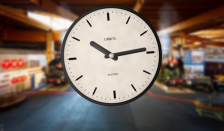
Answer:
10:14
